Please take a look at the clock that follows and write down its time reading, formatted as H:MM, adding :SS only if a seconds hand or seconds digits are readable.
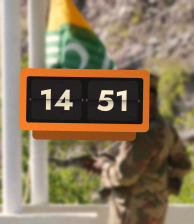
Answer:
14:51
